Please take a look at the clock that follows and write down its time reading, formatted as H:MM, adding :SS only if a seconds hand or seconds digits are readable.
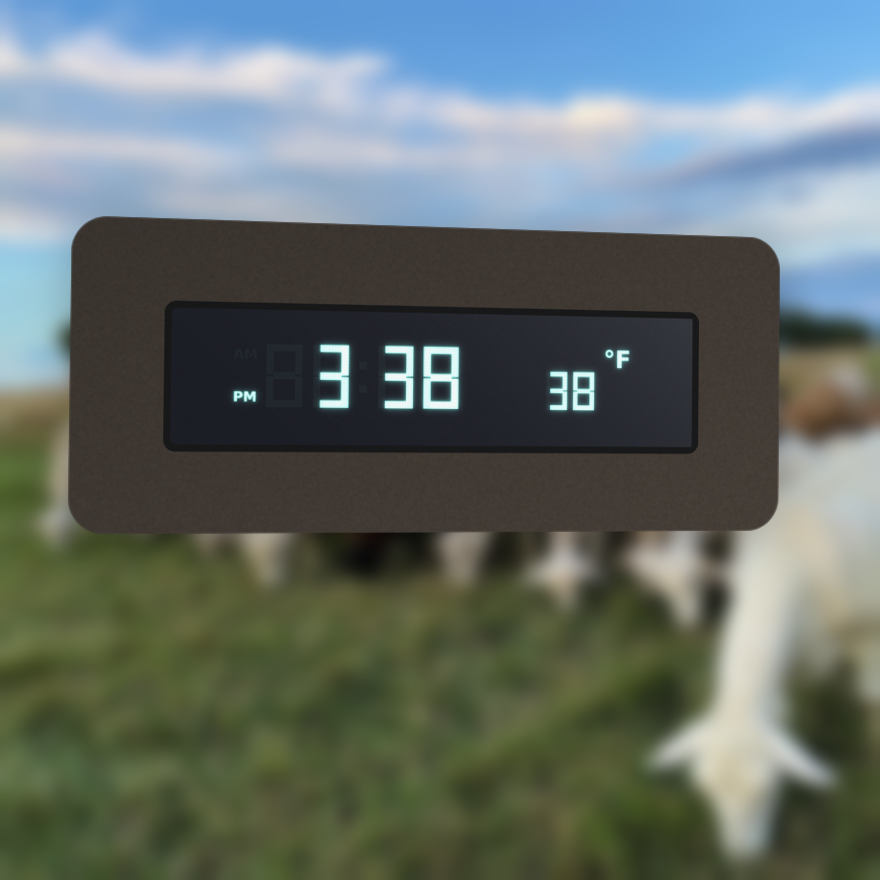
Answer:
3:38
